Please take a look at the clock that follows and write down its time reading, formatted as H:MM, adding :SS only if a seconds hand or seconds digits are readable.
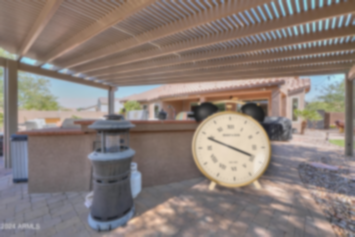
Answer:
3:49
